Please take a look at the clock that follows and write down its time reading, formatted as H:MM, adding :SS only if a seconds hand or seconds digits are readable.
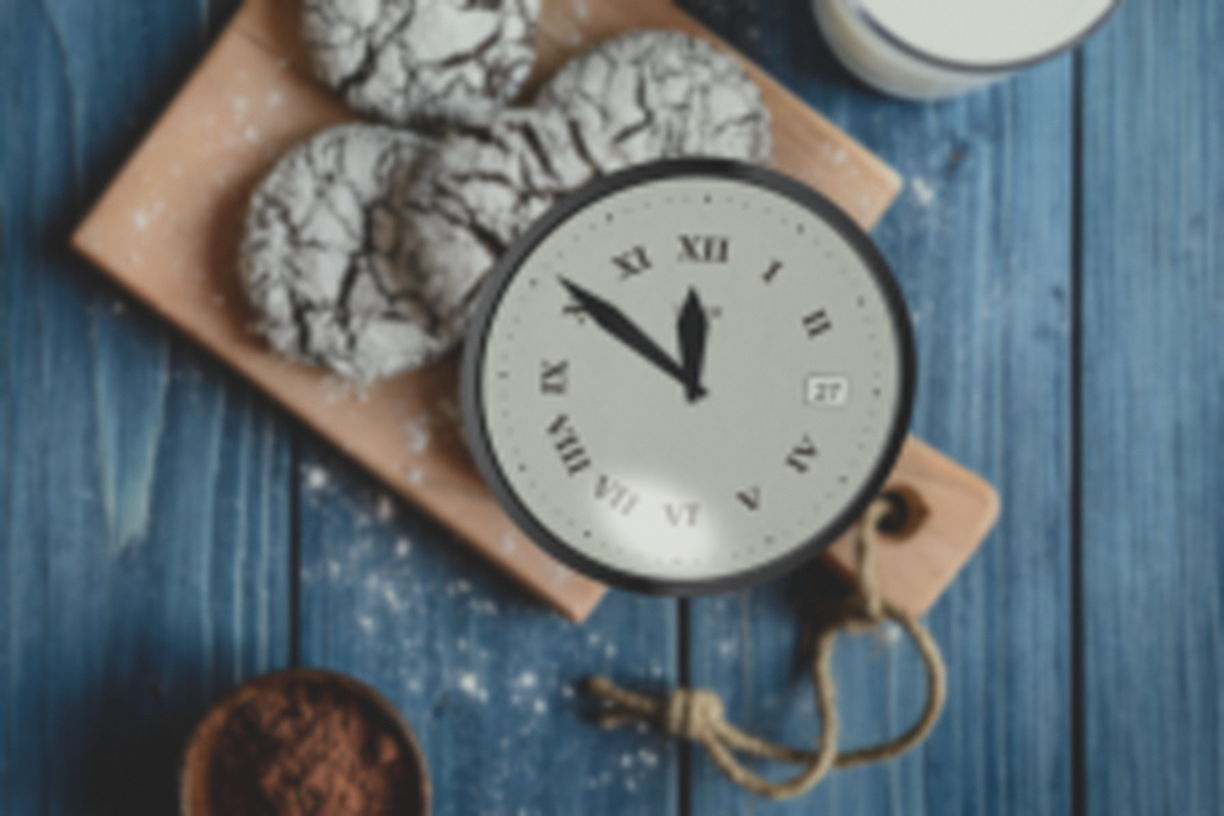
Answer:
11:51
